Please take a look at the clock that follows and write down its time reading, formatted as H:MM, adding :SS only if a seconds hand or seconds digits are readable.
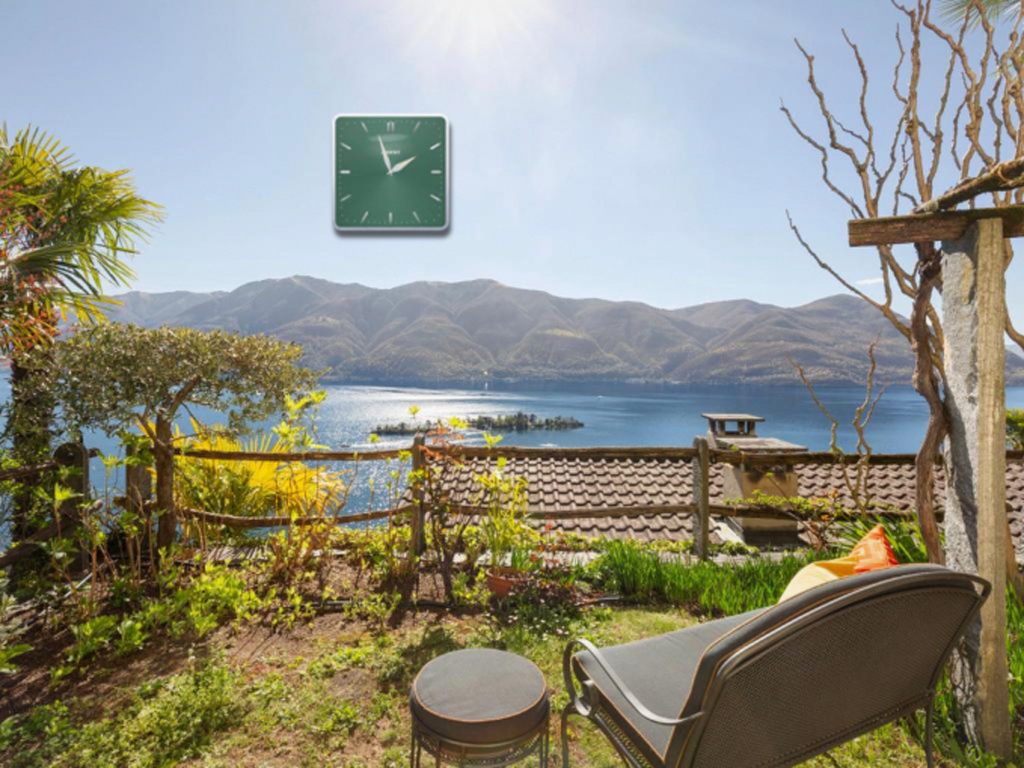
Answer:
1:57
